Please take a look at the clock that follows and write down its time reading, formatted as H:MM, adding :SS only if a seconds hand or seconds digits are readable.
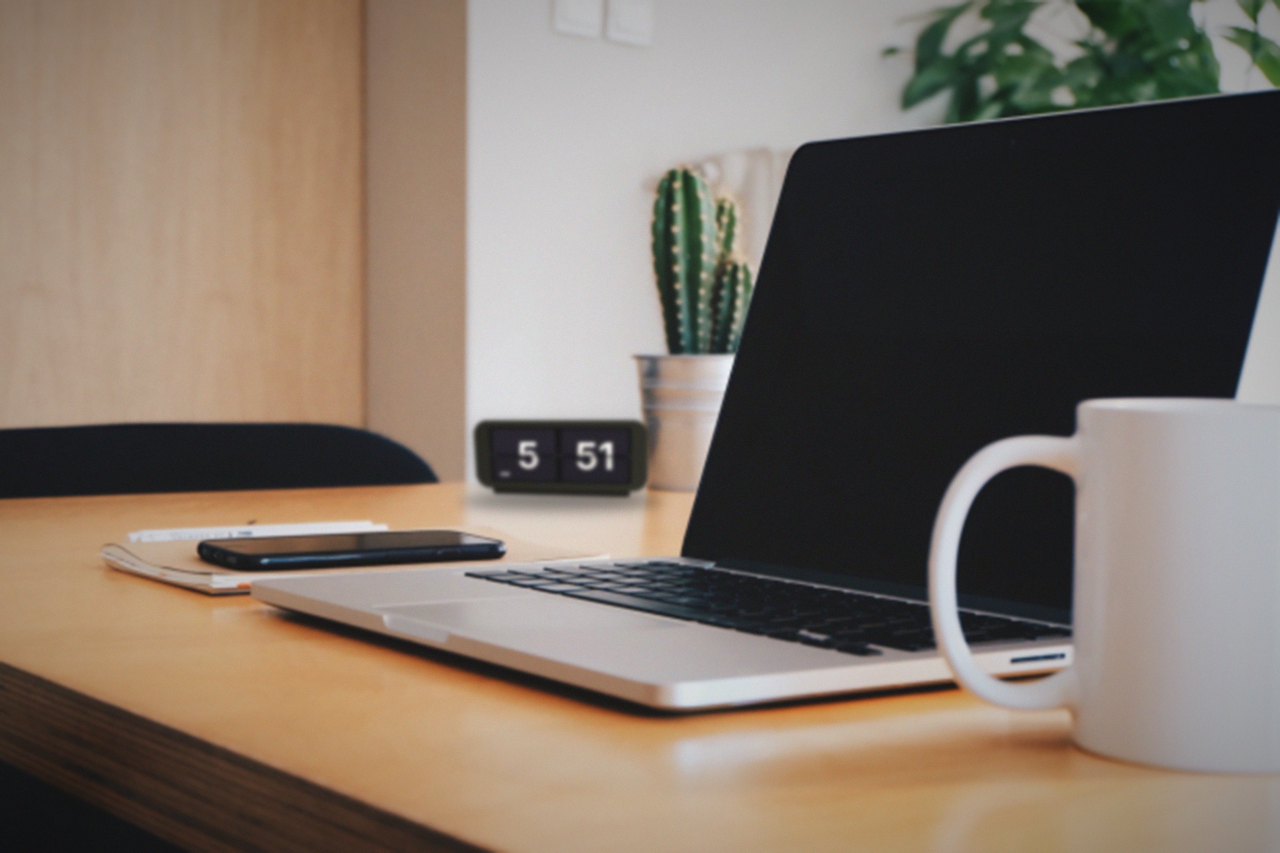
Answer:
5:51
